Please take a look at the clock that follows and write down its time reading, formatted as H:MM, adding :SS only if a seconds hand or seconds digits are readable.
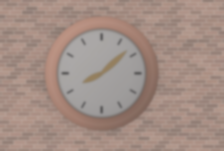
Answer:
8:08
